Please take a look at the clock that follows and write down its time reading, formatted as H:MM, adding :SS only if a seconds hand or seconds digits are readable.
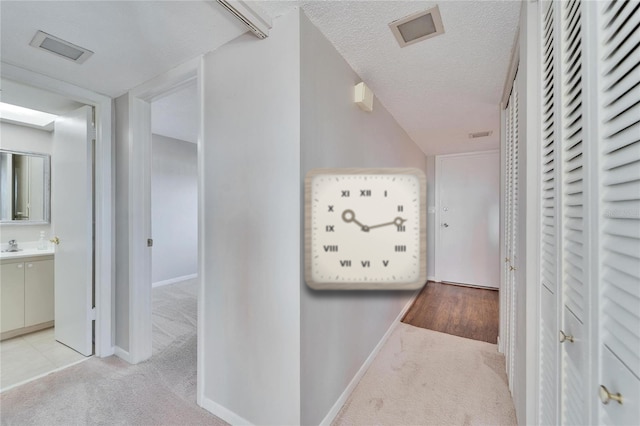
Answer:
10:13
